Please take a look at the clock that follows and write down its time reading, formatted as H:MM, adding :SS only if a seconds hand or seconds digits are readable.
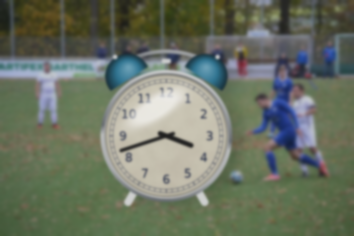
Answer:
3:42
